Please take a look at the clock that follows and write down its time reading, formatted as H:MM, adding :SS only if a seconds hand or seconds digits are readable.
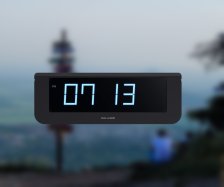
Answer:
7:13
